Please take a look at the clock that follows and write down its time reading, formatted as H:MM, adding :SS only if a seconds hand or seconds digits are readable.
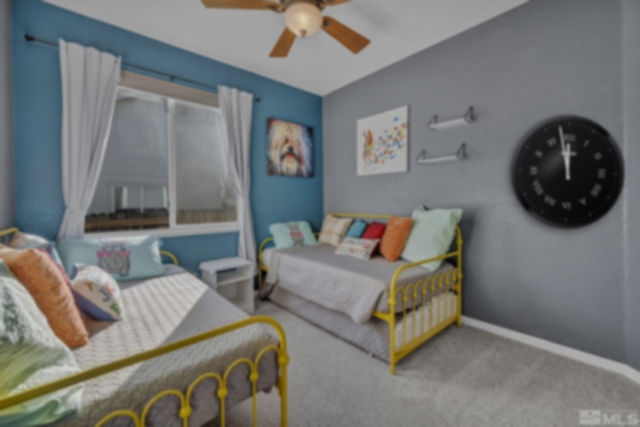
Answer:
11:58
